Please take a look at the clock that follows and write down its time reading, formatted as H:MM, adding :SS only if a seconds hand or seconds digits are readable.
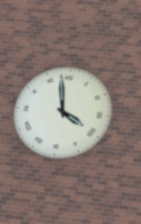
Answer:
3:58
